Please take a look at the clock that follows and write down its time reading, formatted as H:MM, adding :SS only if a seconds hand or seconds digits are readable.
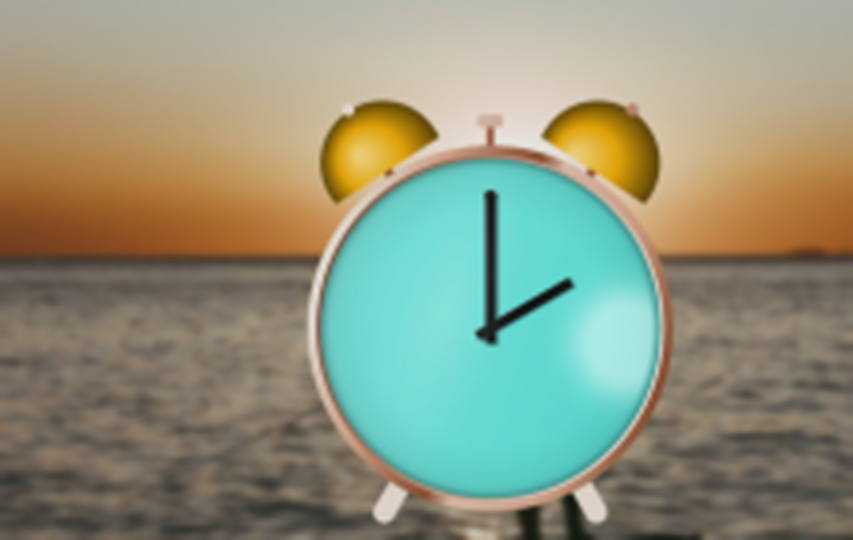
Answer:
2:00
